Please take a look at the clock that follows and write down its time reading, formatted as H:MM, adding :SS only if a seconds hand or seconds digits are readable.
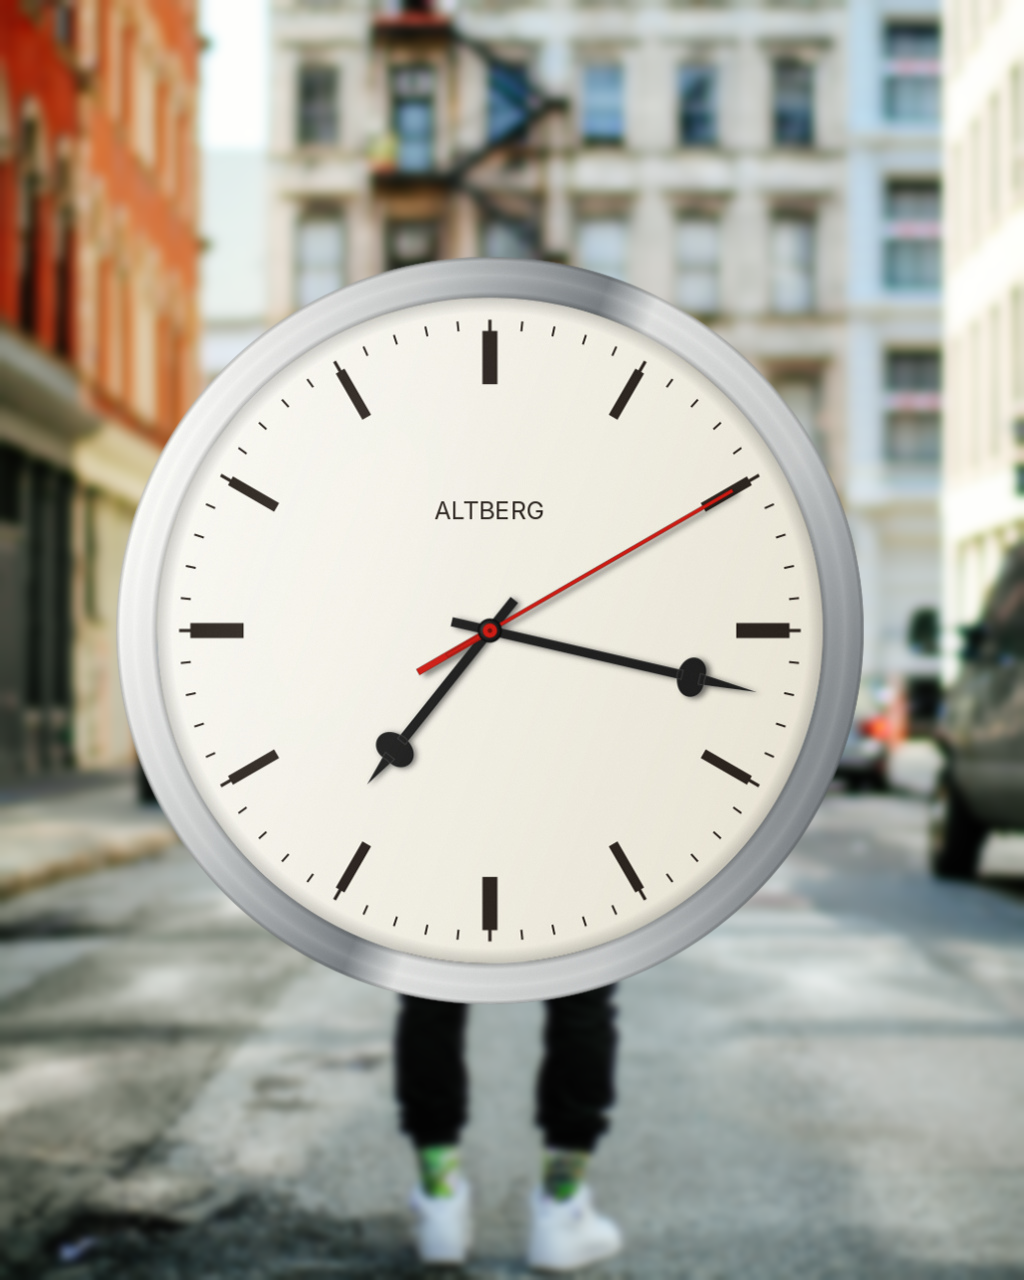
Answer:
7:17:10
